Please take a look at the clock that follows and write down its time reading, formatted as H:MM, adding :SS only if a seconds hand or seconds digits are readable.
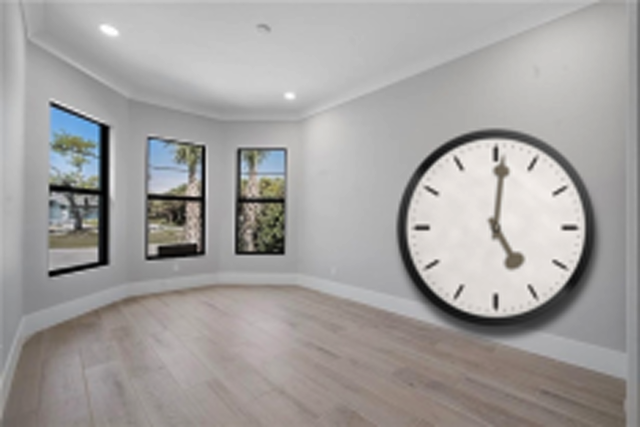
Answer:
5:01
